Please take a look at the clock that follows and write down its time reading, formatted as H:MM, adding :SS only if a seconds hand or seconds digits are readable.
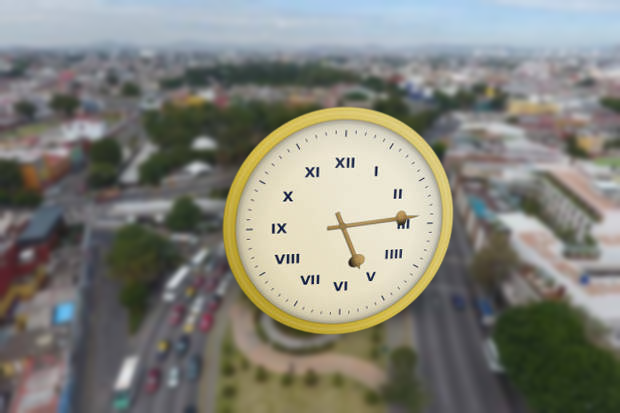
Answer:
5:14
